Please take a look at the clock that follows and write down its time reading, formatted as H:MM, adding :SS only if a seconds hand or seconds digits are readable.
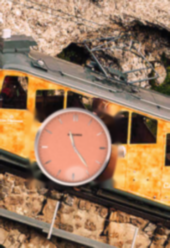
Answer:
11:24
